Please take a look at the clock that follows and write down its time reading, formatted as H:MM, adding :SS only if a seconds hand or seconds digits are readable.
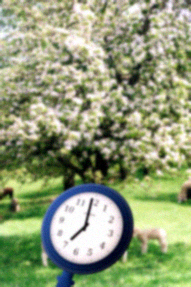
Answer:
6:59
